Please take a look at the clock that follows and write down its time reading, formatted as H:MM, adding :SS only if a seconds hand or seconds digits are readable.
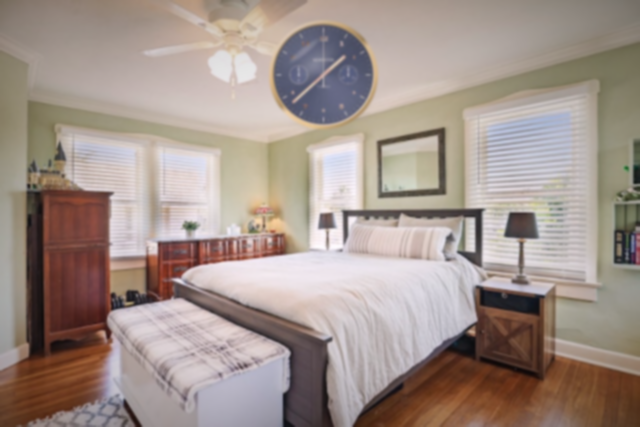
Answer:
1:38
